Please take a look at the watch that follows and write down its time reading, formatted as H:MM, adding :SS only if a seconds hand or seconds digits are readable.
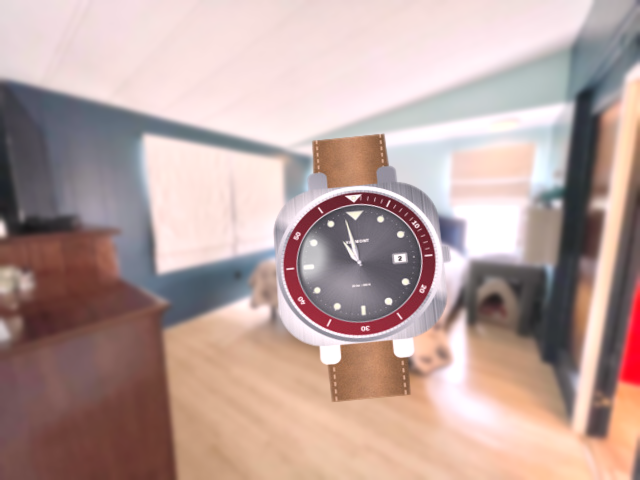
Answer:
10:58
